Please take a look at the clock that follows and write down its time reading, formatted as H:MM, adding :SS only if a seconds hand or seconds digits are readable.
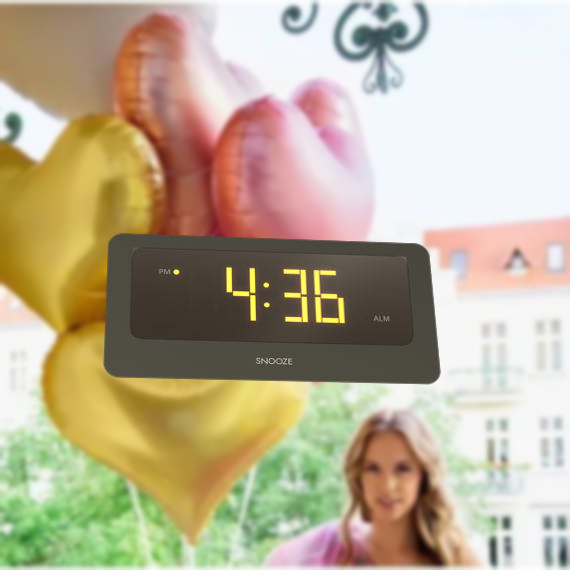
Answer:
4:36
